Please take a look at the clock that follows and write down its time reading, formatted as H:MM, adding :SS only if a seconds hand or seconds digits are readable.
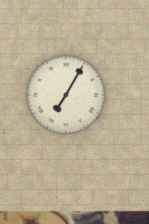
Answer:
7:05
